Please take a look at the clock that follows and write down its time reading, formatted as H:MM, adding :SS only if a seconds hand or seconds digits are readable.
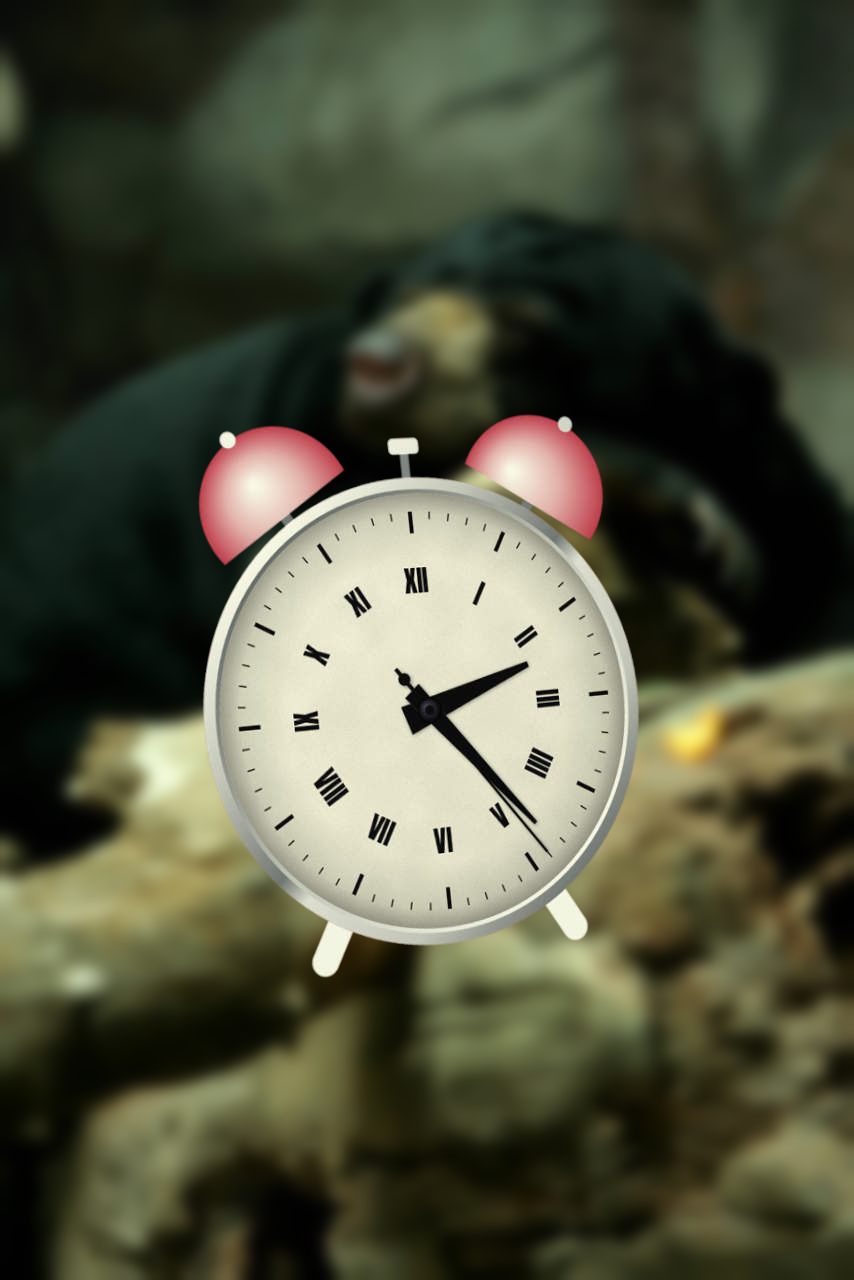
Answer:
2:23:24
